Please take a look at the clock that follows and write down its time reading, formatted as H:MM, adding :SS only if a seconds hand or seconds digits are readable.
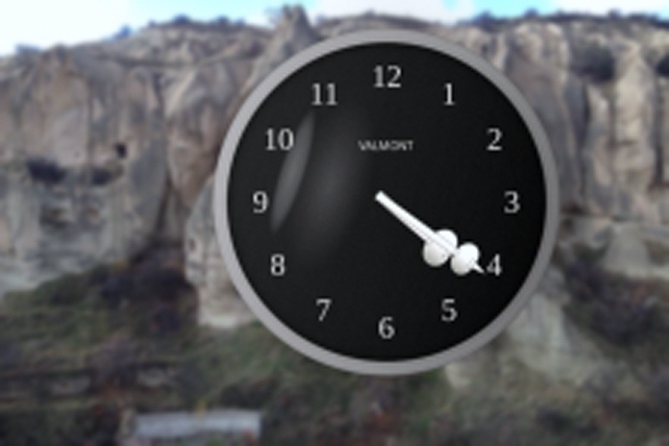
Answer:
4:21
